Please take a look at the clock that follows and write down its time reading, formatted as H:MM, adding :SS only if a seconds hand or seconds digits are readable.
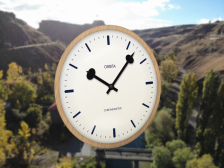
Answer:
10:07
